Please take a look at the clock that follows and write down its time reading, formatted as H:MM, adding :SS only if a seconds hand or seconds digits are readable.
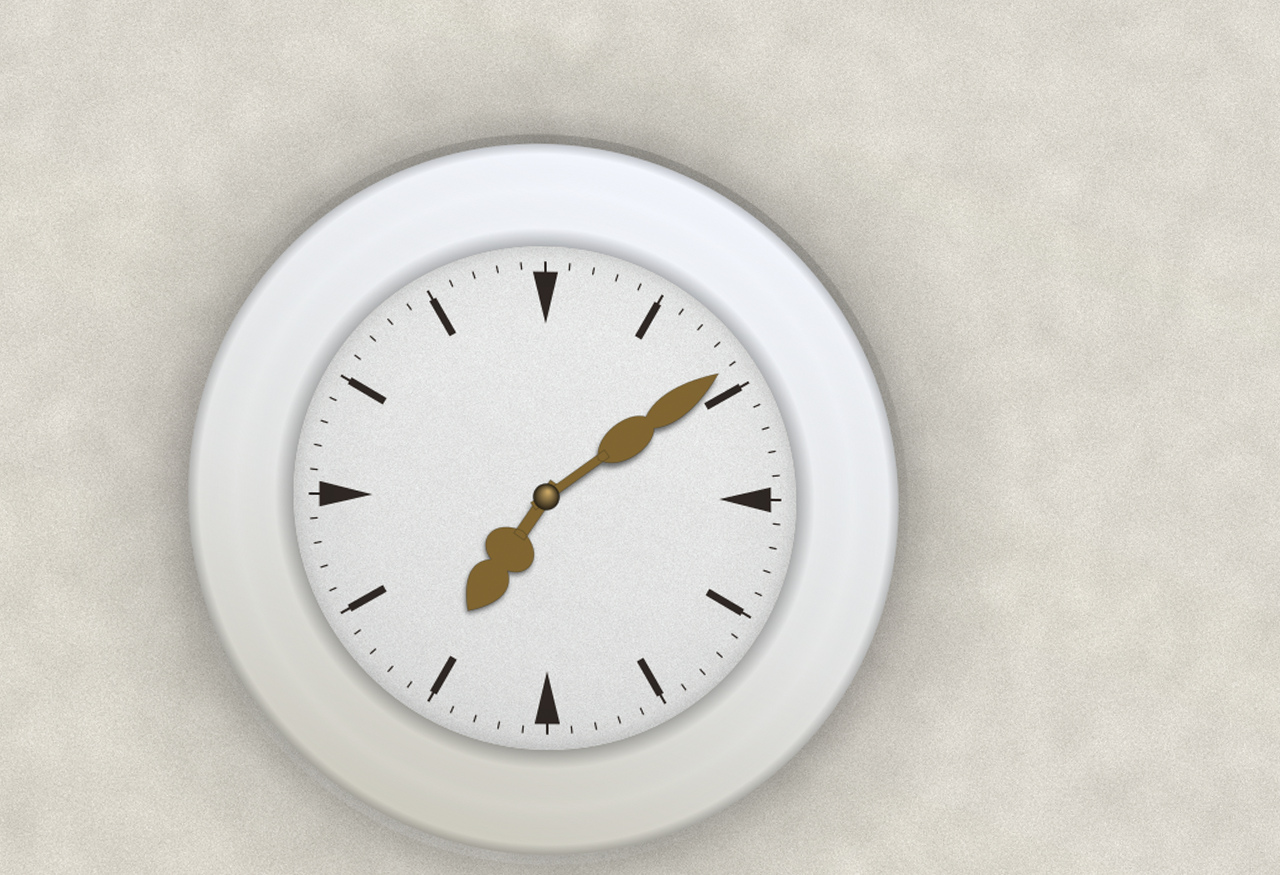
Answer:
7:09
